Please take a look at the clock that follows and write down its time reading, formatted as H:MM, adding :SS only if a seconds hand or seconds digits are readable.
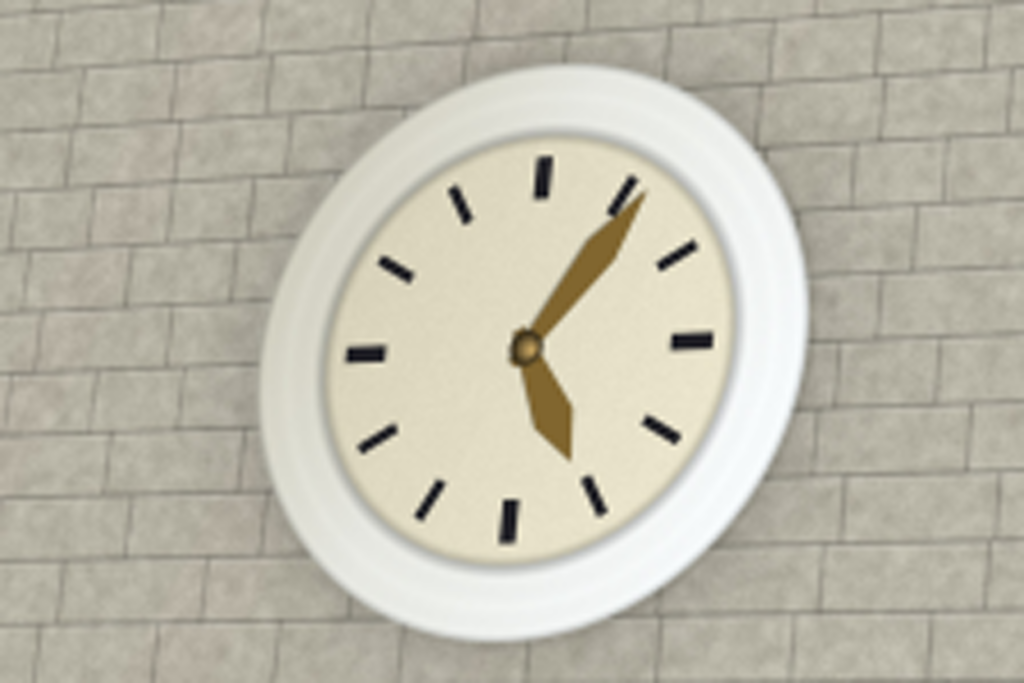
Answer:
5:06
